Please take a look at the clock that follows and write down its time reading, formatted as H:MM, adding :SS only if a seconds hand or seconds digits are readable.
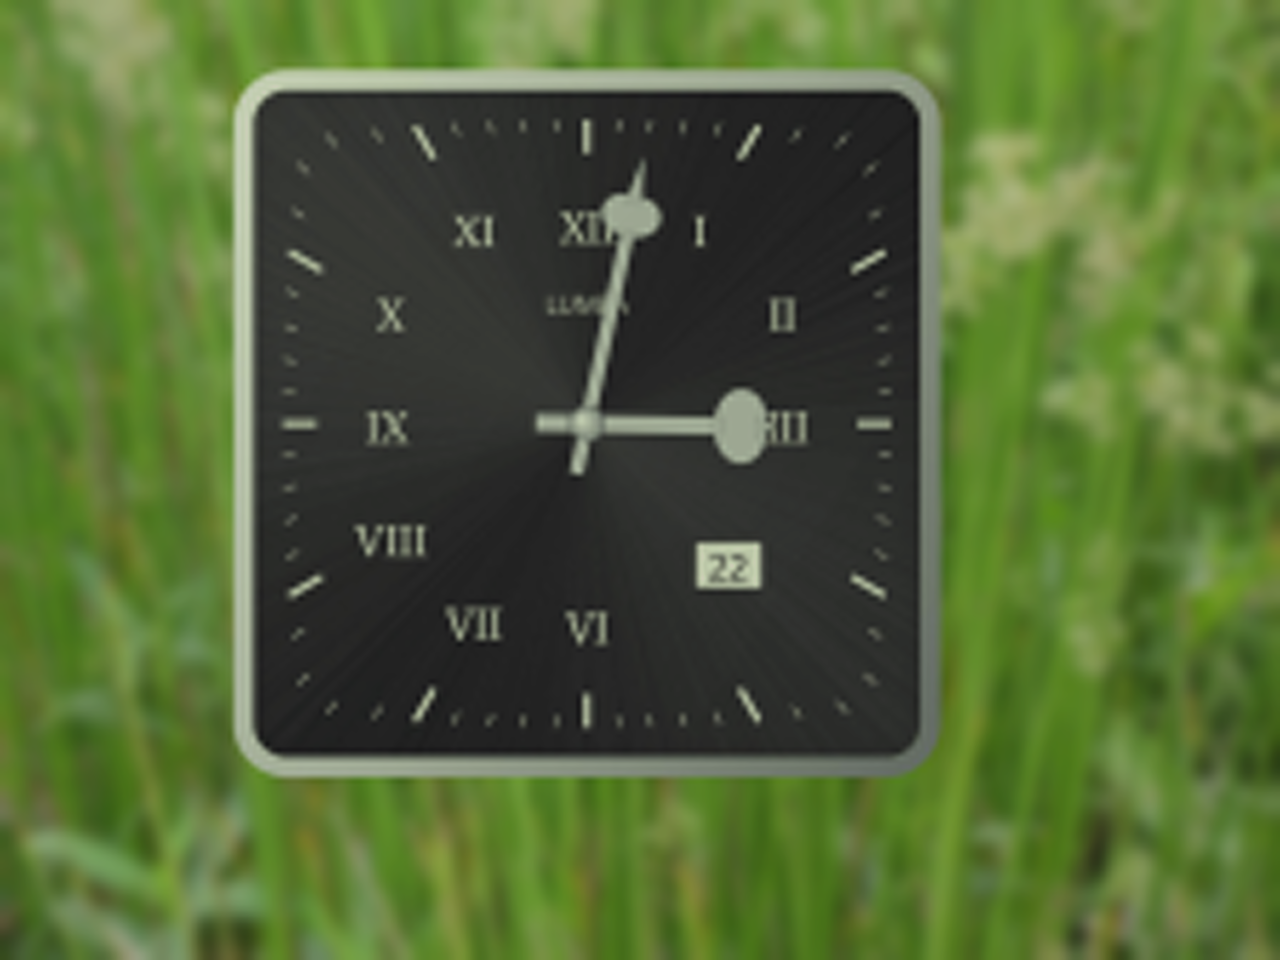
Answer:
3:02
